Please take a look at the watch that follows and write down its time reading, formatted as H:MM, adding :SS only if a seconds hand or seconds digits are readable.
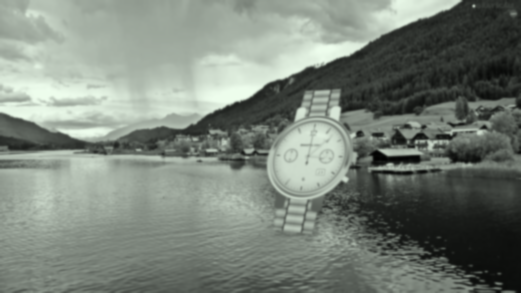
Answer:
3:07
